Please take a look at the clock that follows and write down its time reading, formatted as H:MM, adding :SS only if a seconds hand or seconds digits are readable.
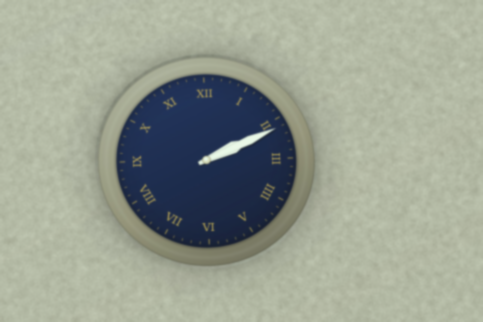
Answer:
2:11
